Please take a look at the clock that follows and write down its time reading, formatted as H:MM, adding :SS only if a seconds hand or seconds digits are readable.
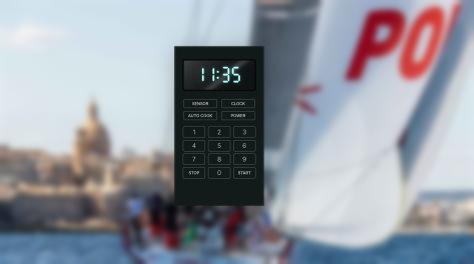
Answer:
11:35
